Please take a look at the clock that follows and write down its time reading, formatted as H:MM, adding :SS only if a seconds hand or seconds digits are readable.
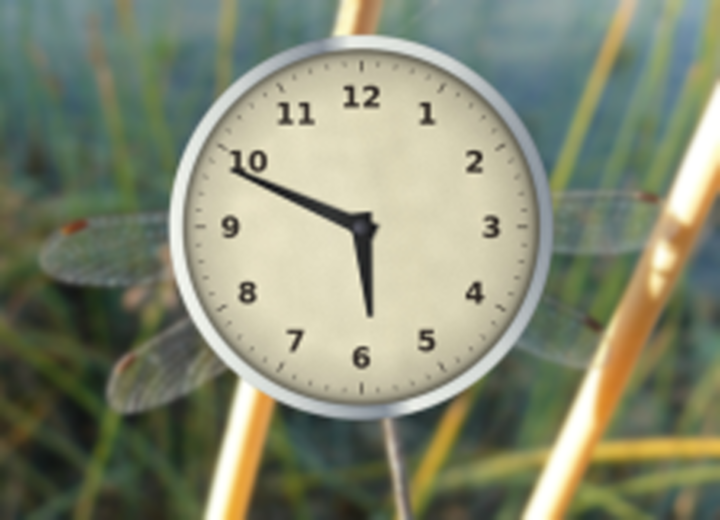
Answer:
5:49
